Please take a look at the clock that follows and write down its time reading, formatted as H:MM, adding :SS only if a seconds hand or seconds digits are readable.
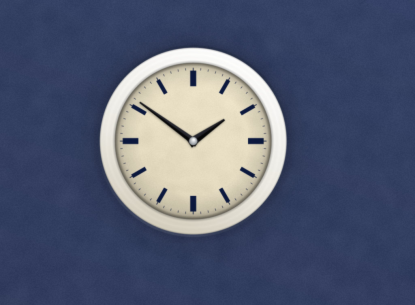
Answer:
1:51
